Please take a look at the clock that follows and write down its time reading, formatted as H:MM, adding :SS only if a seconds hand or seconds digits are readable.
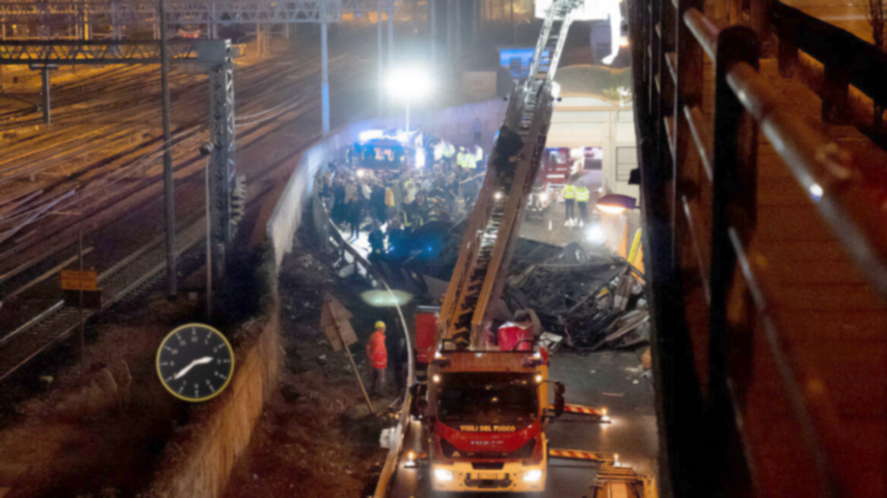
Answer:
2:39
